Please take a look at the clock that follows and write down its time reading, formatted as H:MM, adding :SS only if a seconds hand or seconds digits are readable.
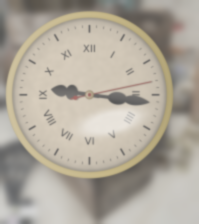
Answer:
9:16:13
